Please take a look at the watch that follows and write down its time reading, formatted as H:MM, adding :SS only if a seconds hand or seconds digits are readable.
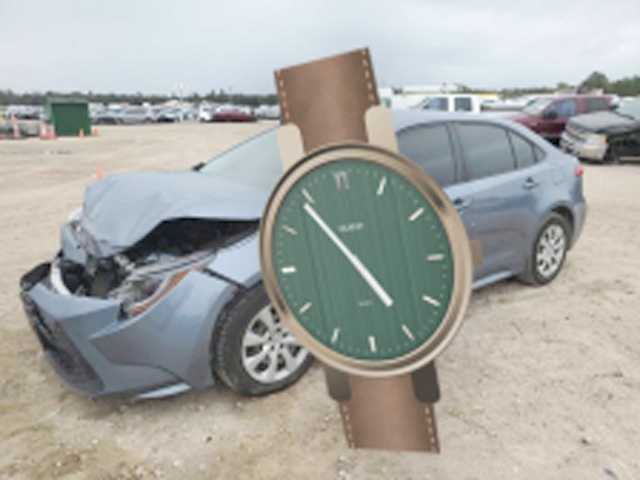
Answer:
4:54
